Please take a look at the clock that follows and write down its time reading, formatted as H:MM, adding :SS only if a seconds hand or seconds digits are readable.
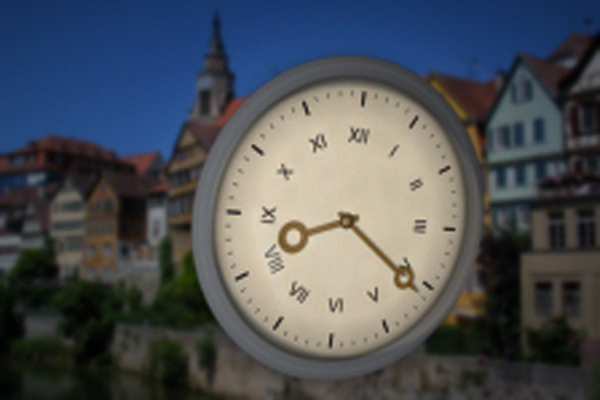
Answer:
8:21
